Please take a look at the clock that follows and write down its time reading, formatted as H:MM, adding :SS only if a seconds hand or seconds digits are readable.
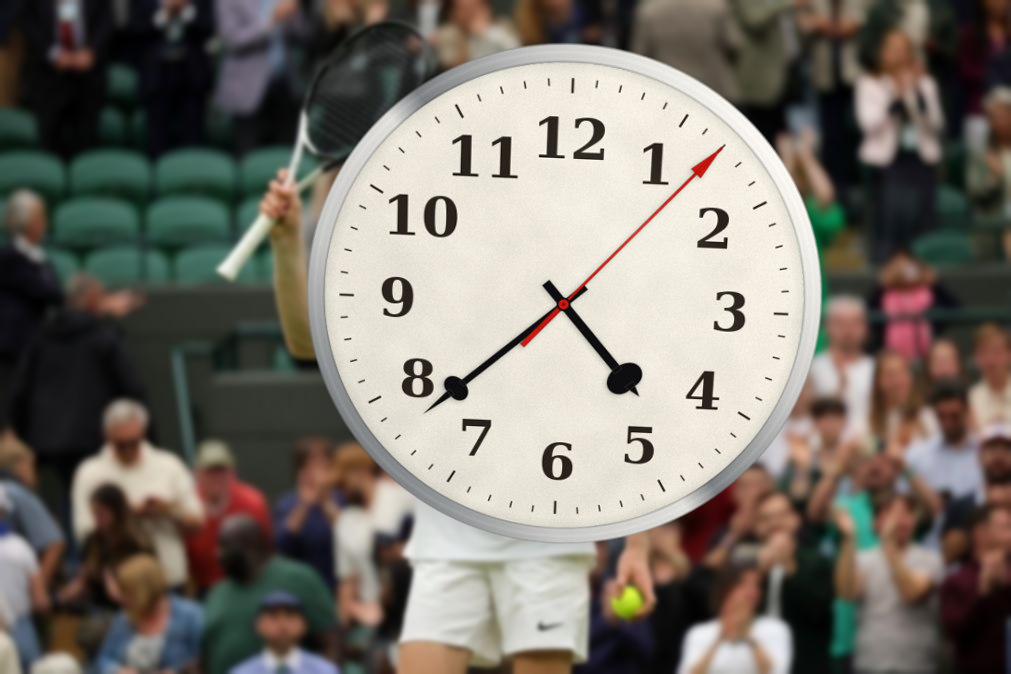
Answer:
4:38:07
